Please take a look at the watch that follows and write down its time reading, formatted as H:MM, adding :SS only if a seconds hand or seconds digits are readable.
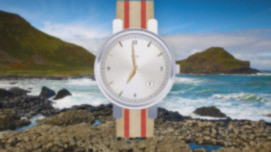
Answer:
6:59
